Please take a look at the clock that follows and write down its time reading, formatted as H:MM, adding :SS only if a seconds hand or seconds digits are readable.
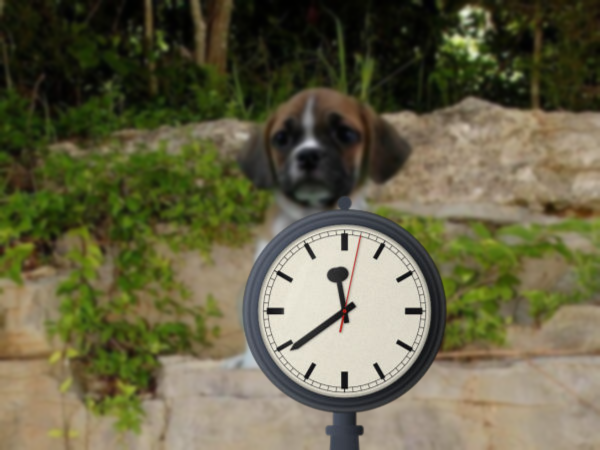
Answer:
11:39:02
